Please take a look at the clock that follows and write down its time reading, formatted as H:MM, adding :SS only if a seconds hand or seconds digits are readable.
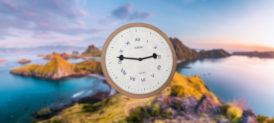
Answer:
2:47
